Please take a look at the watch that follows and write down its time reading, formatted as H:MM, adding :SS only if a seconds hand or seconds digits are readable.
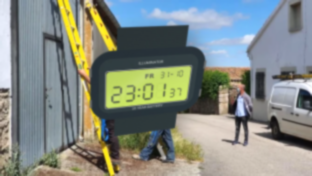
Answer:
23:01
